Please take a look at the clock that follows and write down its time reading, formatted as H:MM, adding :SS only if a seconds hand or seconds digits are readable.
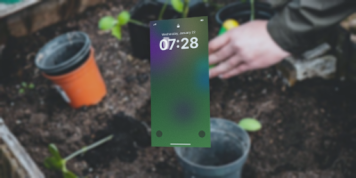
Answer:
7:28
